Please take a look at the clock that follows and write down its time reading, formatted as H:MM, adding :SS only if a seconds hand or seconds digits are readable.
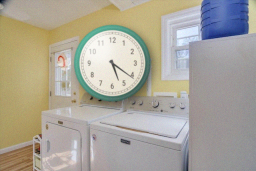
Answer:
5:21
